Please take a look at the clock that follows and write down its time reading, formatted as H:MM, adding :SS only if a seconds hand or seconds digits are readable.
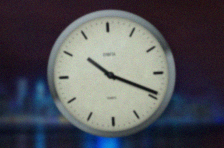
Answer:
10:19
